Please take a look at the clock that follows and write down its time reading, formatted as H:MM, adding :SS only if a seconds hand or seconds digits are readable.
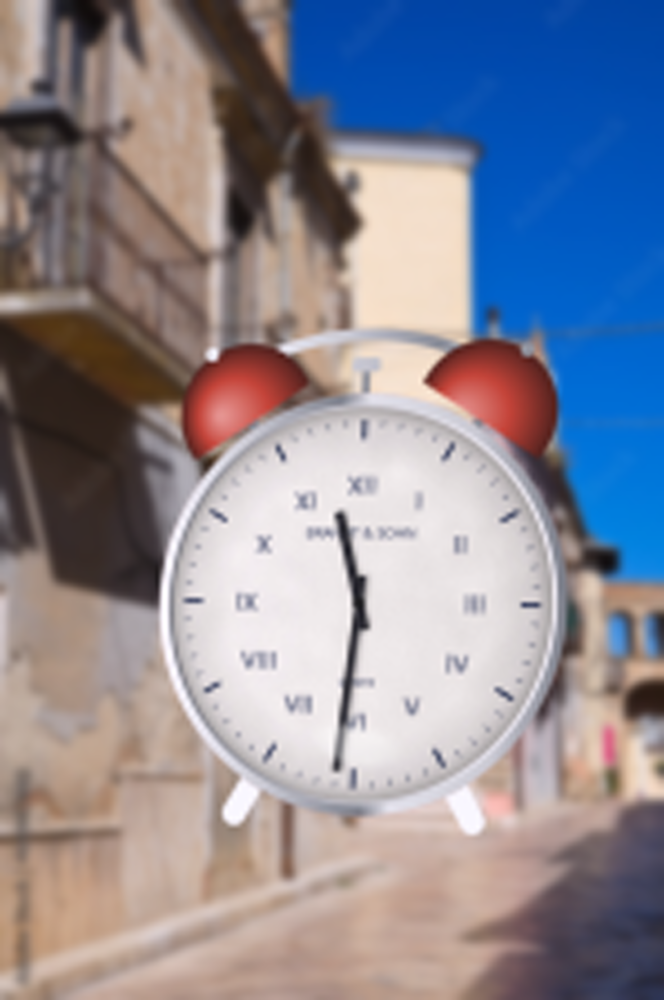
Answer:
11:31
